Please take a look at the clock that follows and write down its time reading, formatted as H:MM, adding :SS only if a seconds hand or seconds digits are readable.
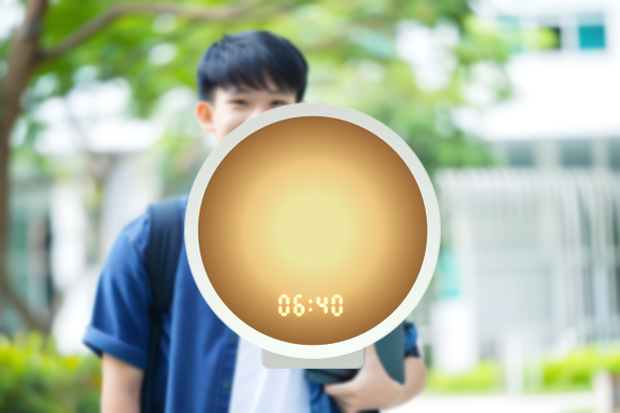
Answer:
6:40
